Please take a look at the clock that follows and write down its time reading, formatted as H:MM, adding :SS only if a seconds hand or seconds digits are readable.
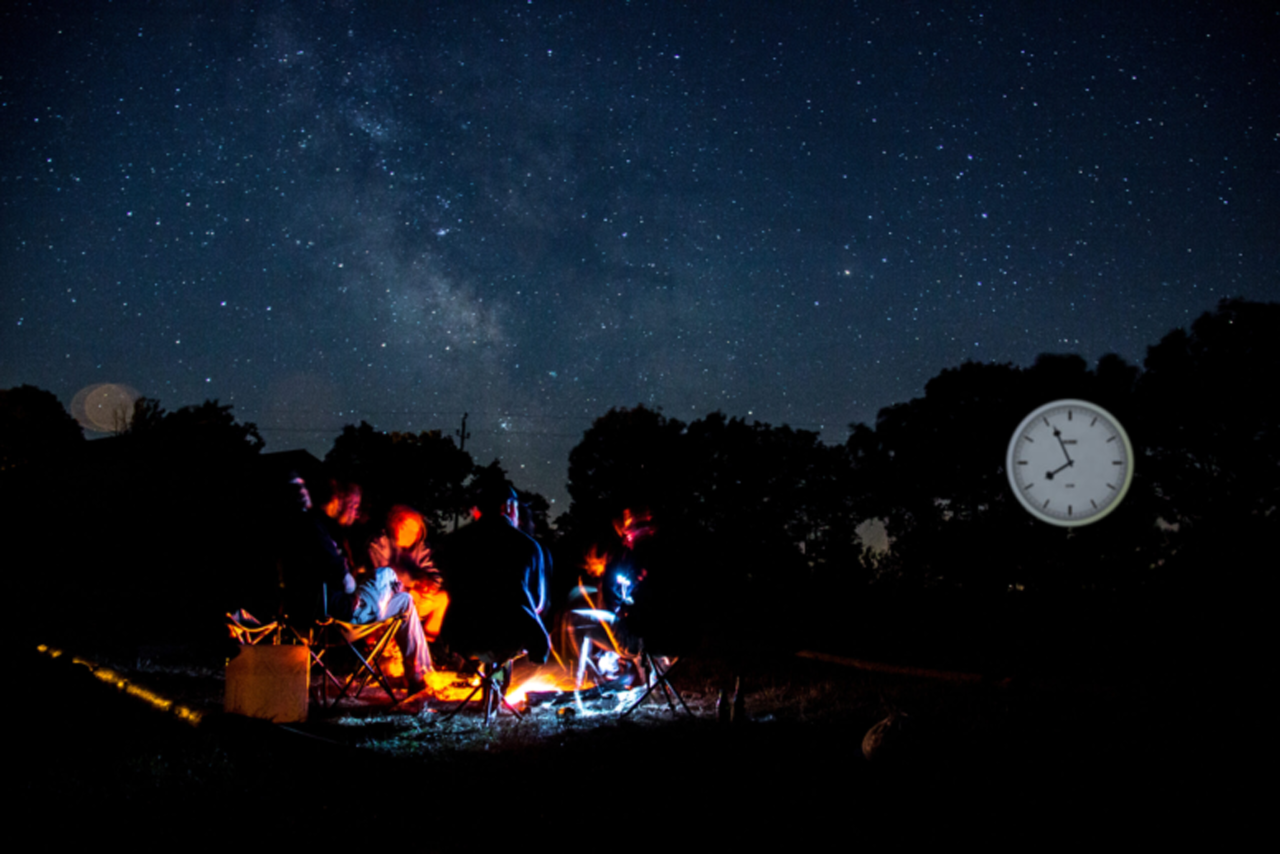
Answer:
7:56
